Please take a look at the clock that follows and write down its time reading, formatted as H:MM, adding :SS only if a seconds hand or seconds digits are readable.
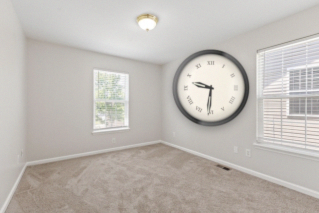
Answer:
9:31
